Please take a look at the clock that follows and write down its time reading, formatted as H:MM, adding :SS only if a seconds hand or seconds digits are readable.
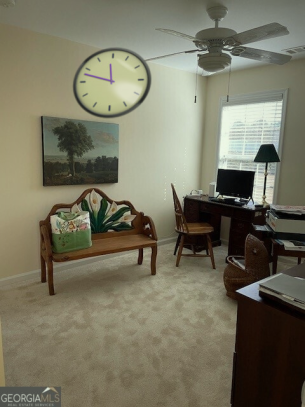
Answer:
11:48
